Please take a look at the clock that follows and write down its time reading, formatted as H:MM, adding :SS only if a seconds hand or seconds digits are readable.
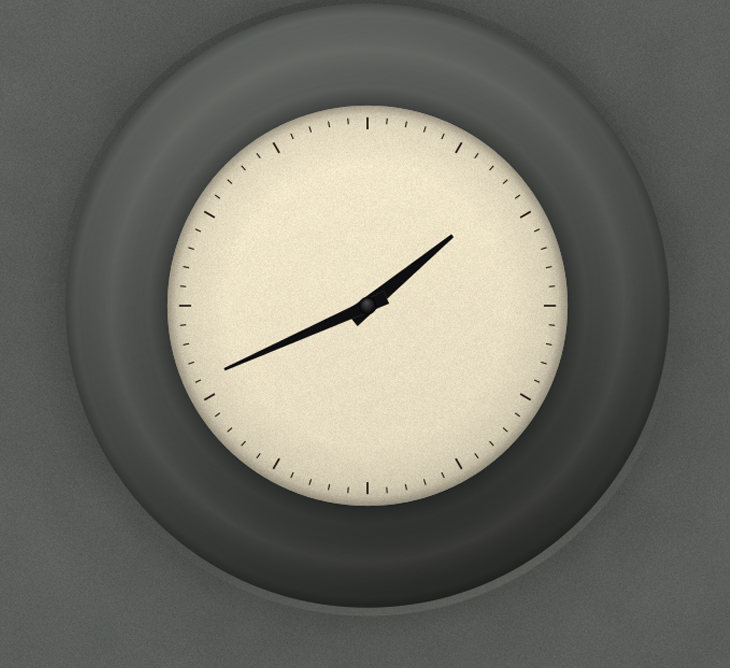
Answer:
1:41
